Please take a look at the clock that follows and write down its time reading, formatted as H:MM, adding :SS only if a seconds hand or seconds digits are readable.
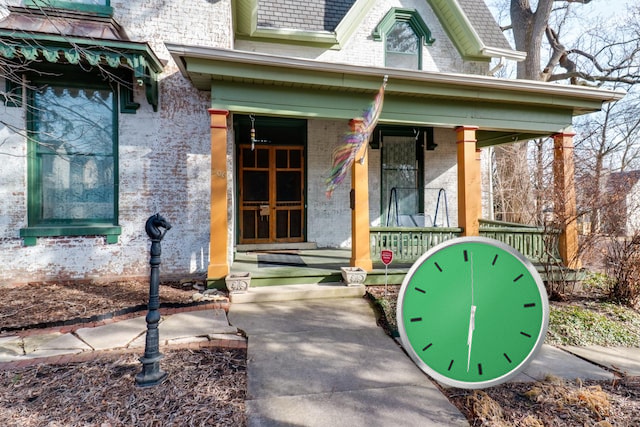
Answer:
6:32:01
